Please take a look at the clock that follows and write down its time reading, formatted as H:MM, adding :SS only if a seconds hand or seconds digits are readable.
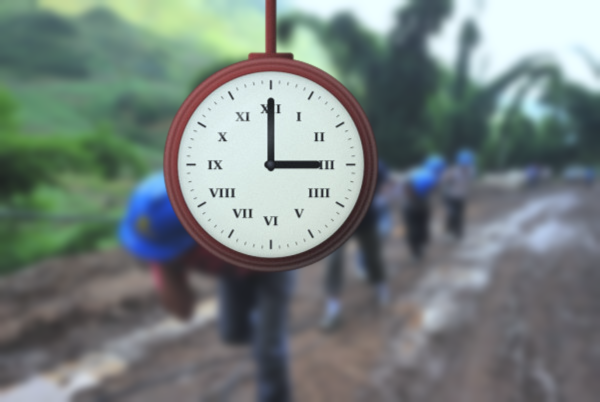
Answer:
3:00
